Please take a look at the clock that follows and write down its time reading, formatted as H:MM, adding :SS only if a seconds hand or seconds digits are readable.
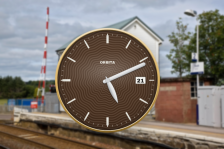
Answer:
5:11
